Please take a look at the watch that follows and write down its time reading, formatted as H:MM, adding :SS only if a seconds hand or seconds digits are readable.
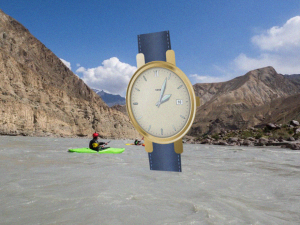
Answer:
2:04
